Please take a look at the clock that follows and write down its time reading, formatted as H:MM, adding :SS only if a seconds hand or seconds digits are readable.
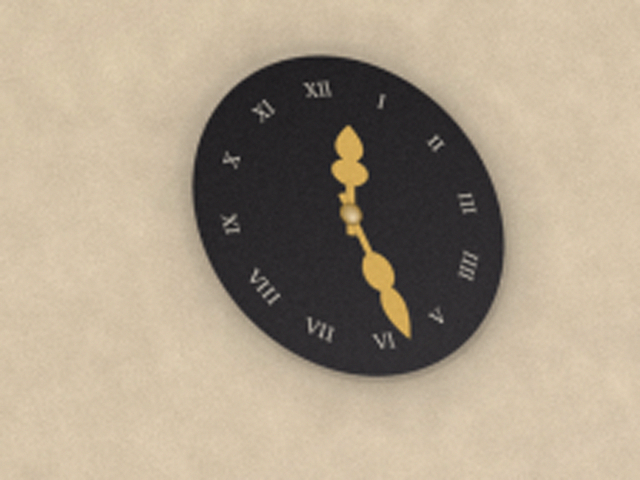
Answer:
12:28
